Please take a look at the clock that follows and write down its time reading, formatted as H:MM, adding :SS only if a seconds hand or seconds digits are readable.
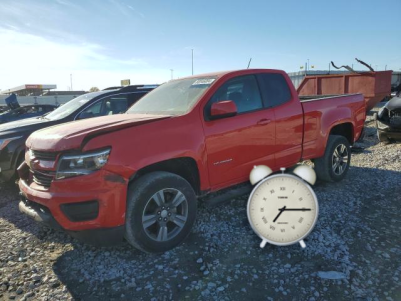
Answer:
7:15
